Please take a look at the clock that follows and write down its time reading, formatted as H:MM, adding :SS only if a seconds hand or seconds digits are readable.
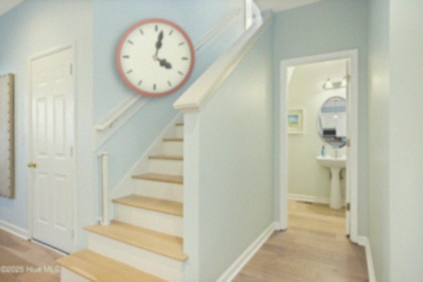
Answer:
4:02
